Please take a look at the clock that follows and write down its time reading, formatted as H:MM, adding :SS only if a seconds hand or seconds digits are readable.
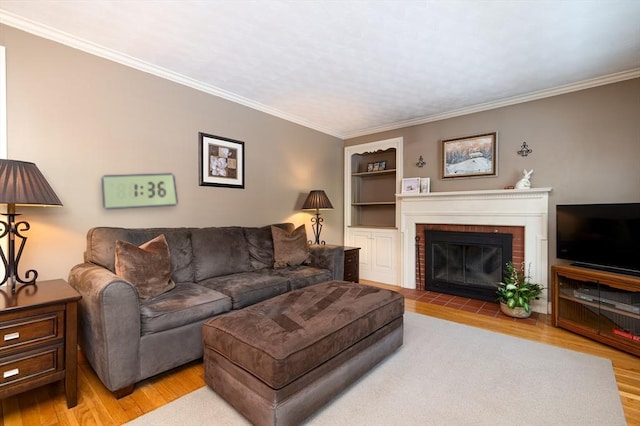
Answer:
1:36
